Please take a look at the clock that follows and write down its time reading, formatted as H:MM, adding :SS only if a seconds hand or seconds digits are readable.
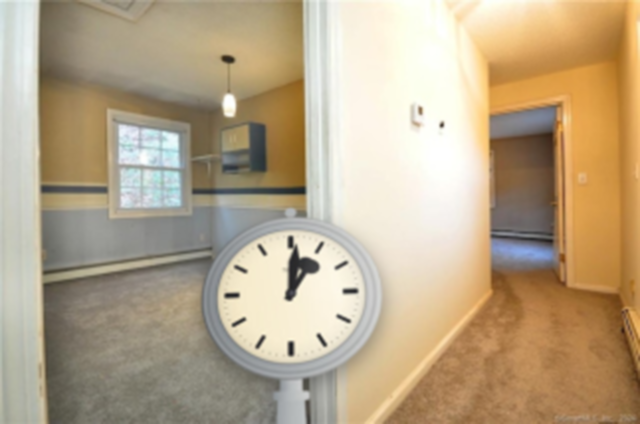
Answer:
1:01
